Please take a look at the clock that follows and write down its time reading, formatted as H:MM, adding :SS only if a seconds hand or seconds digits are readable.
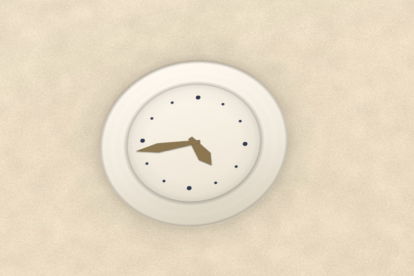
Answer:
4:43
